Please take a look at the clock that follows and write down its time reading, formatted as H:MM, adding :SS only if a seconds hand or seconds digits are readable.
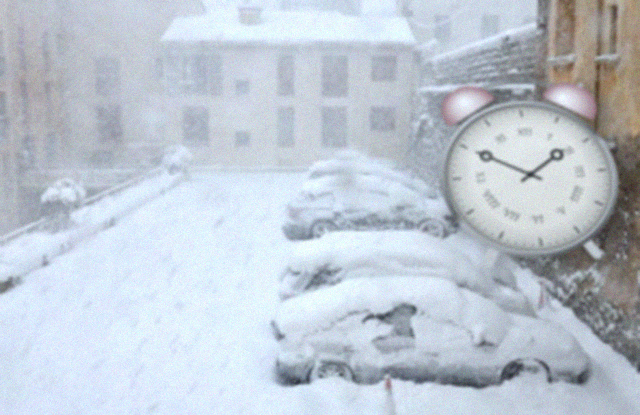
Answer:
1:50
